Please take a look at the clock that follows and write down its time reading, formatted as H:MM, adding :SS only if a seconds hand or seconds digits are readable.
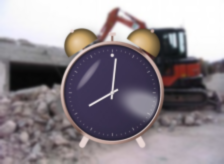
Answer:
8:01
